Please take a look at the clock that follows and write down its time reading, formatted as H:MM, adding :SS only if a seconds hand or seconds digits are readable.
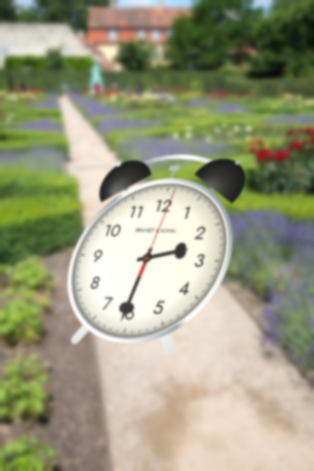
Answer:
2:31:01
